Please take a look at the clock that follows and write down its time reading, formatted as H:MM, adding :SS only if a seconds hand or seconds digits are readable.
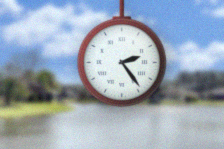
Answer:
2:24
